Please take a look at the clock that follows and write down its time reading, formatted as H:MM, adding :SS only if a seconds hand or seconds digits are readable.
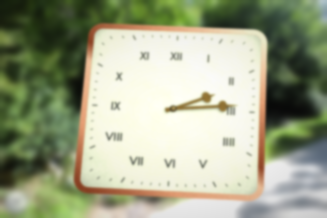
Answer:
2:14
